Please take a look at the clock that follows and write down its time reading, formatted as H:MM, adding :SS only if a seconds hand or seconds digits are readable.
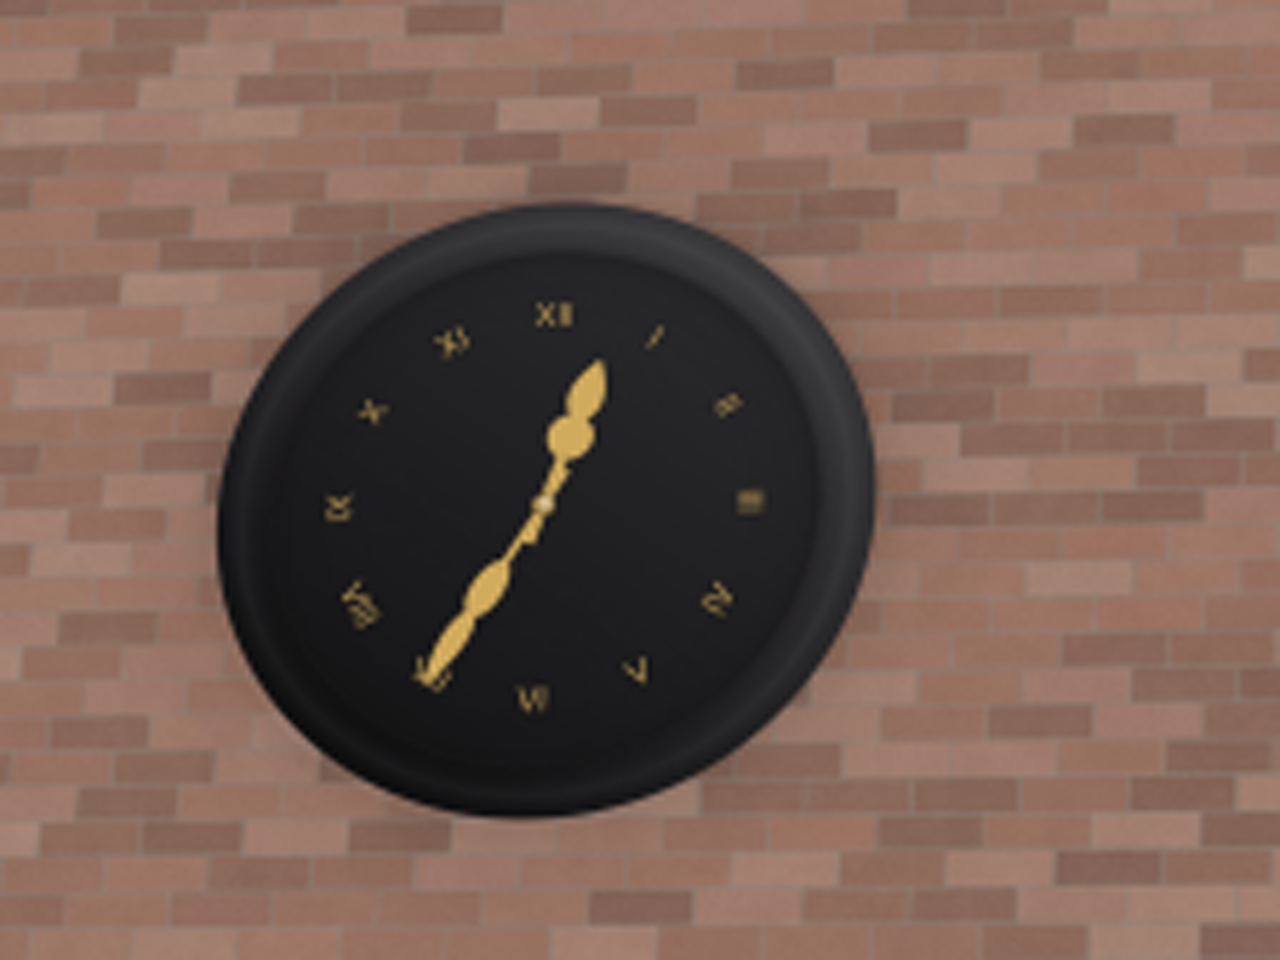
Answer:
12:35
